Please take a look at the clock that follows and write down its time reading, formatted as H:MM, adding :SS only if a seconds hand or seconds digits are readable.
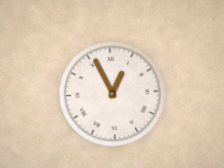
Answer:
12:56
